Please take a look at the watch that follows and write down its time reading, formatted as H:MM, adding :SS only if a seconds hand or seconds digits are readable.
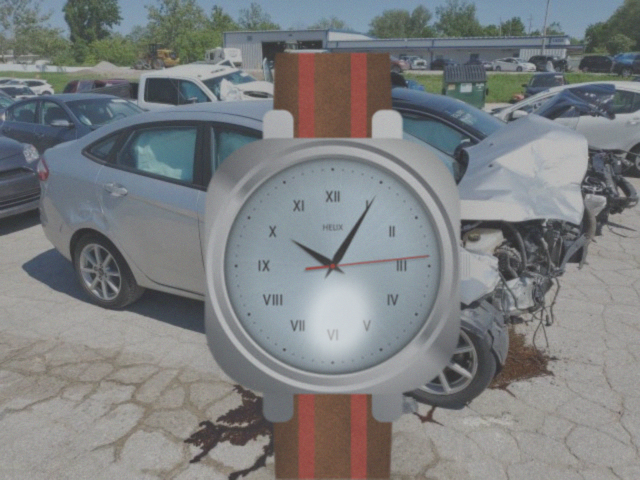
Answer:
10:05:14
